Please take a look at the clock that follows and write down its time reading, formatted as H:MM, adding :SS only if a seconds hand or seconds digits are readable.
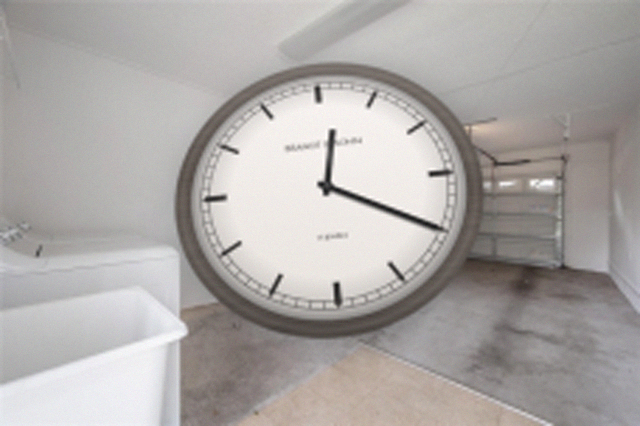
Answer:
12:20
